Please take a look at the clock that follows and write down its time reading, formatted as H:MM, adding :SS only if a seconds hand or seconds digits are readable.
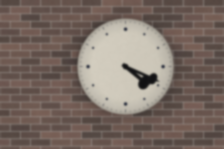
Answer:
4:19
